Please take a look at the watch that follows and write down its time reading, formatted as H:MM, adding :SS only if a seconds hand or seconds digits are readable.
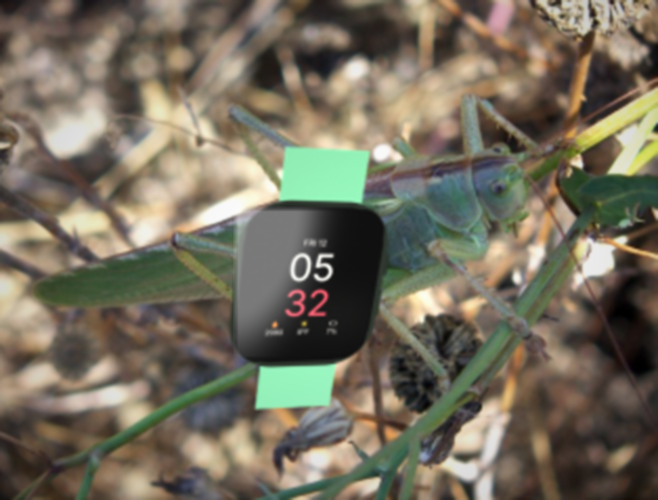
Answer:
5:32
